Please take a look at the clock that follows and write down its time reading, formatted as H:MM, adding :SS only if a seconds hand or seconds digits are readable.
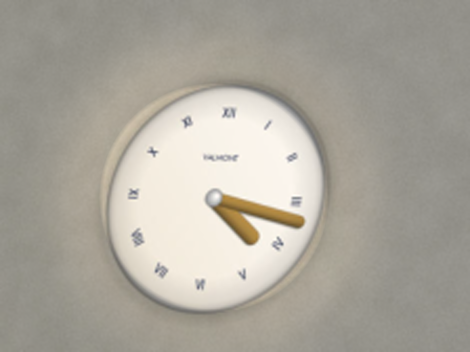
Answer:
4:17
